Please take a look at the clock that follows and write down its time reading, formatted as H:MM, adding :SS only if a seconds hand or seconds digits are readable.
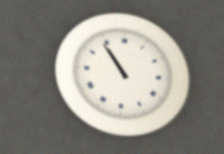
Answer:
10:54
